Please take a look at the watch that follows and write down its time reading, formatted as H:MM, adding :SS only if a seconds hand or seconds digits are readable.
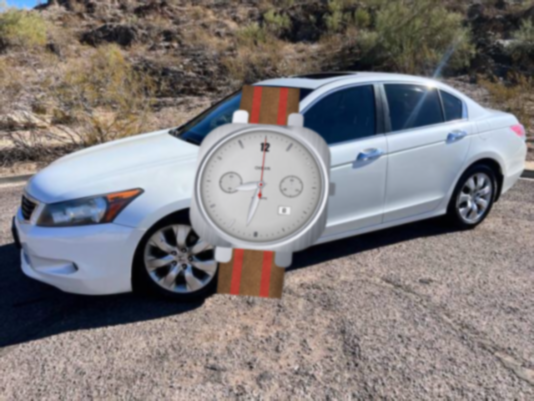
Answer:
8:32
